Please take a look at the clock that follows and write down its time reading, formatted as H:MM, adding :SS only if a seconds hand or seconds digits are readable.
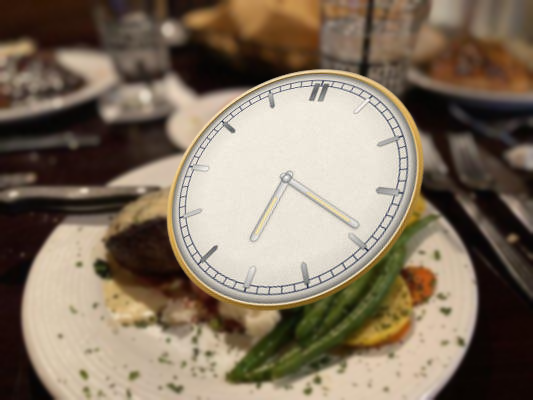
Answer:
6:19
